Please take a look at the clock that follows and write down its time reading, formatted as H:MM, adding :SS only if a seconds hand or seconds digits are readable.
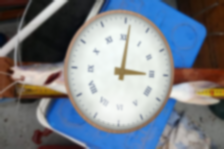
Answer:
3:01
